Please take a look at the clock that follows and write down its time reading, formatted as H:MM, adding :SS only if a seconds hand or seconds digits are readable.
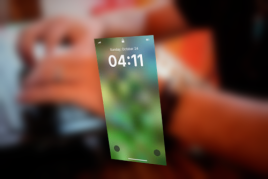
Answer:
4:11
